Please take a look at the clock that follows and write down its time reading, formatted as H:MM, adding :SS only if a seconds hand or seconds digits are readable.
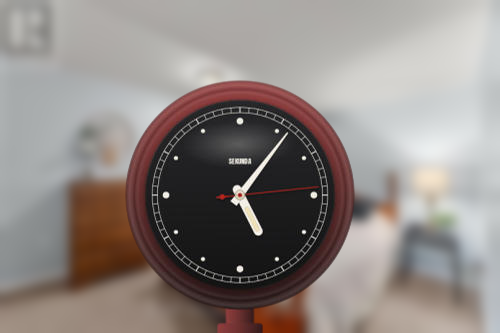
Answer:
5:06:14
